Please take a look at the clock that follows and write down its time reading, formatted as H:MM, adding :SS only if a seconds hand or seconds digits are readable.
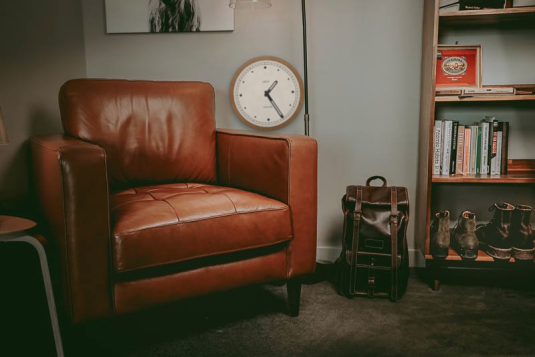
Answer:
1:25
